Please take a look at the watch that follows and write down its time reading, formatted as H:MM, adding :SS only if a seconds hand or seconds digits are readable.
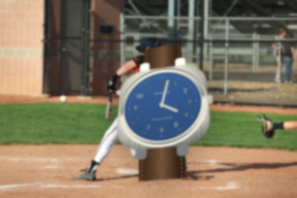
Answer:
4:02
